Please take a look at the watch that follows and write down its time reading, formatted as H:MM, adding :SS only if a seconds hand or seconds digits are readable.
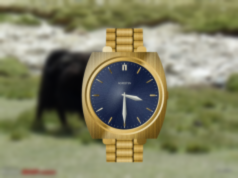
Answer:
3:30
